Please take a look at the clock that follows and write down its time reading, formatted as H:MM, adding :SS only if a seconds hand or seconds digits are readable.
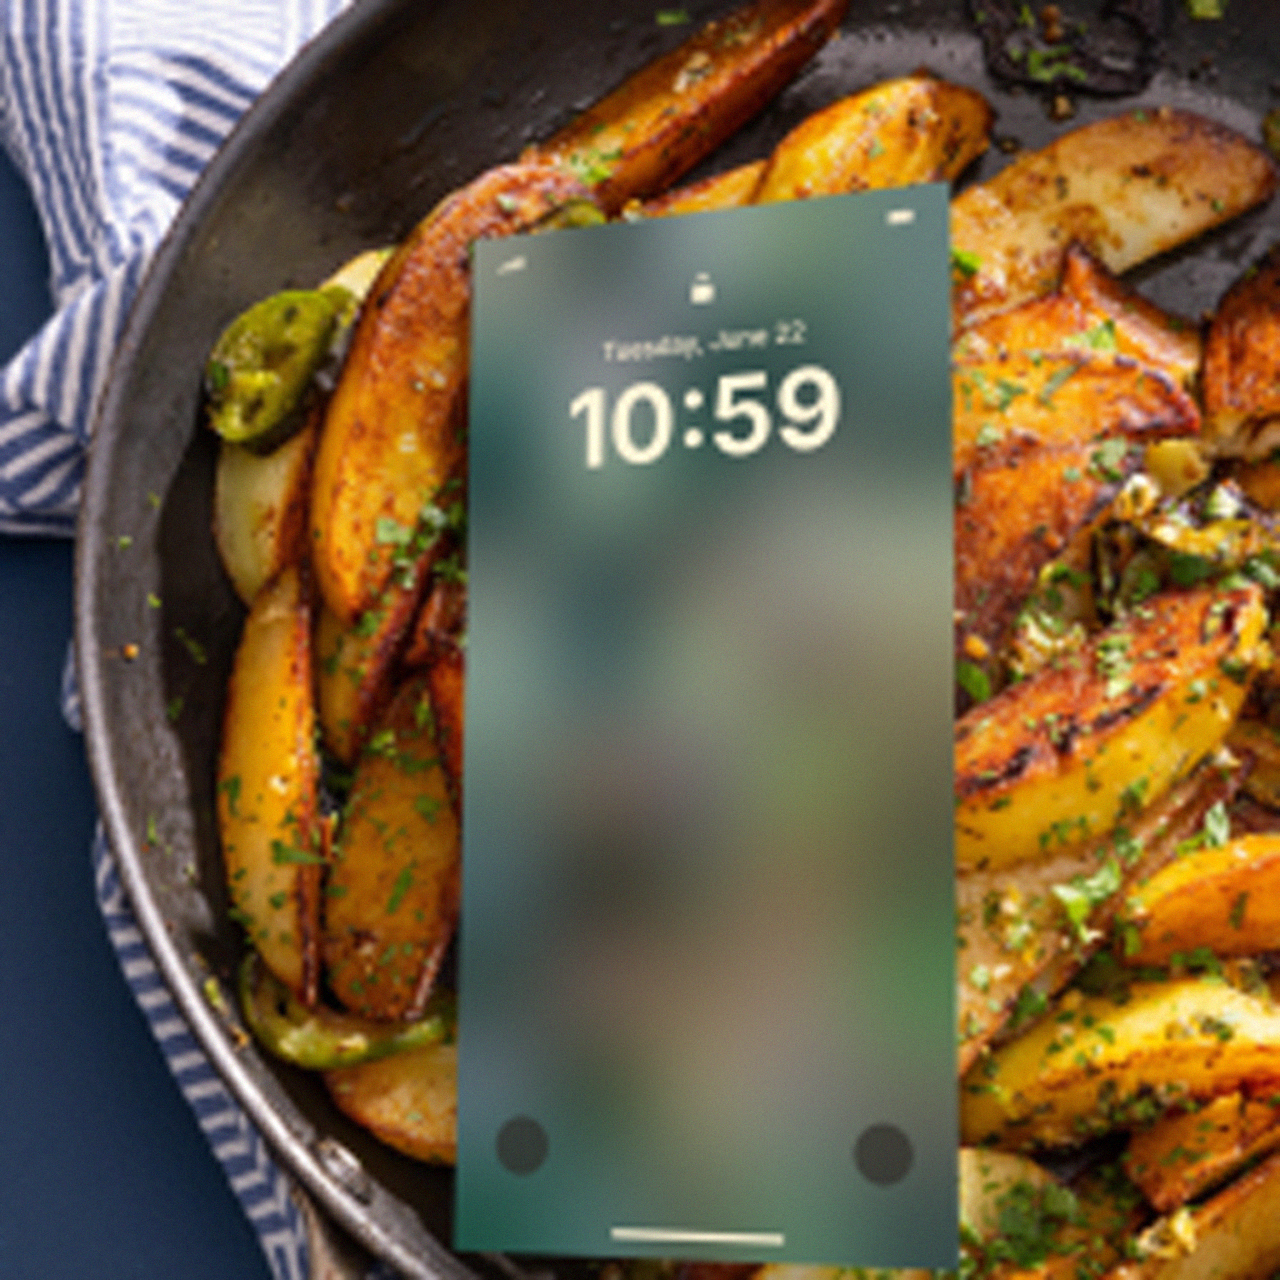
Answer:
10:59
